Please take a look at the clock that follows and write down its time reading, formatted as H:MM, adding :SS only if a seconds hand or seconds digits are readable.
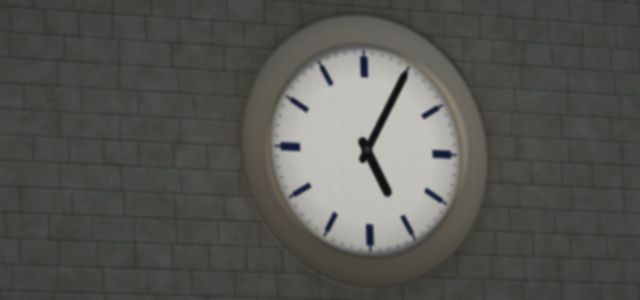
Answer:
5:05
